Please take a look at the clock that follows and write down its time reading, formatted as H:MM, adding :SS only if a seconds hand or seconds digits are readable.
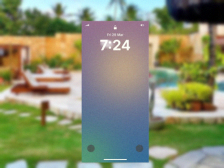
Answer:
7:24
